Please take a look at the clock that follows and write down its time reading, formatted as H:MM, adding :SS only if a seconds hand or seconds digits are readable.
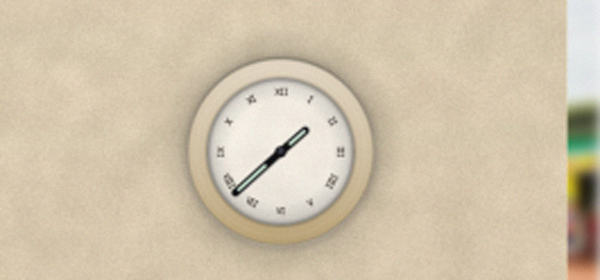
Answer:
1:38
